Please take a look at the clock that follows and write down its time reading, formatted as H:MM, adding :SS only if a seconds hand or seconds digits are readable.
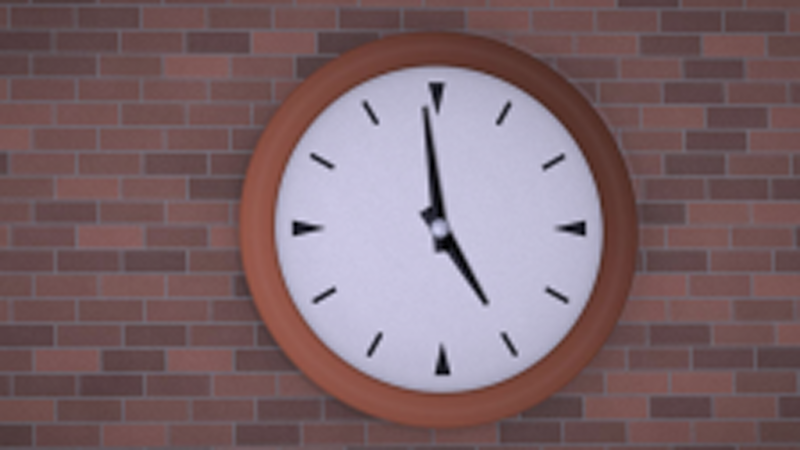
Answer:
4:59
